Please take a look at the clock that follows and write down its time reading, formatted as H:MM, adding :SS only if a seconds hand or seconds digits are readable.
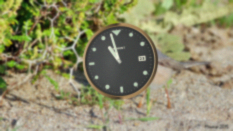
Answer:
10:58
